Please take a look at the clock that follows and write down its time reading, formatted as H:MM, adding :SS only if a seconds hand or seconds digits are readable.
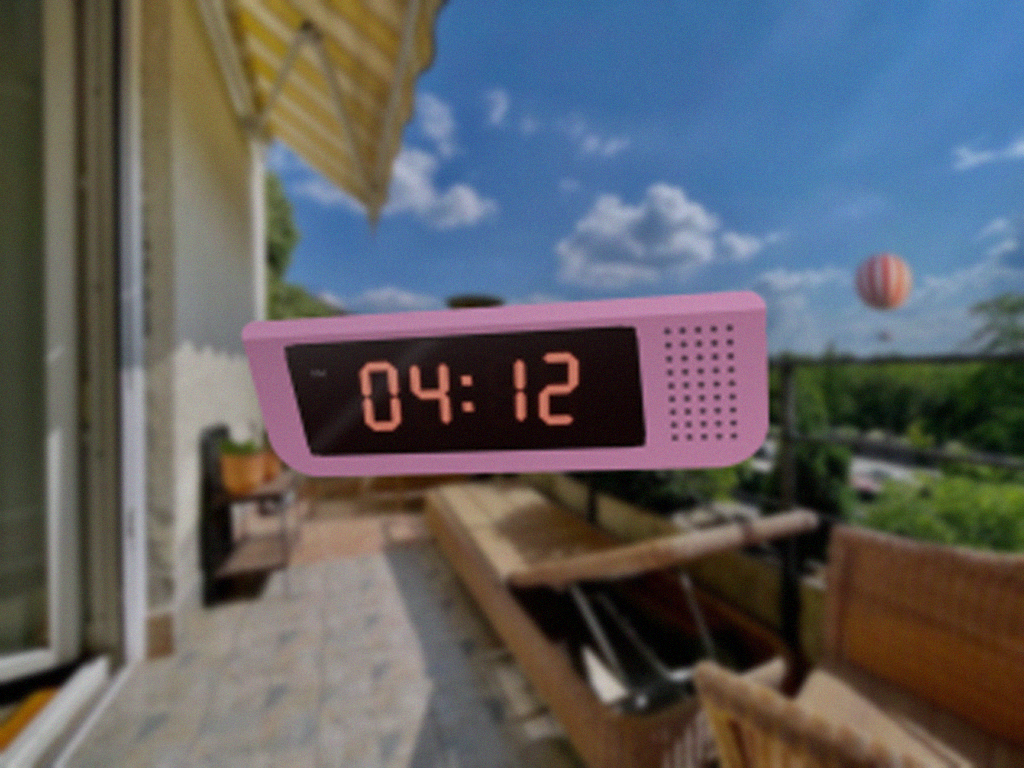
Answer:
4:12
